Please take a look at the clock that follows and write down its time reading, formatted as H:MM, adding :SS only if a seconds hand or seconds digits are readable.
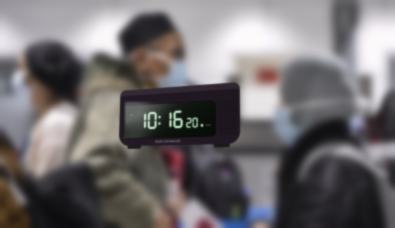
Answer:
10:16:20
